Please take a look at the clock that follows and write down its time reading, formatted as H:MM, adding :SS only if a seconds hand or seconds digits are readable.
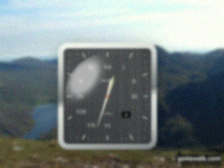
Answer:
12:33
